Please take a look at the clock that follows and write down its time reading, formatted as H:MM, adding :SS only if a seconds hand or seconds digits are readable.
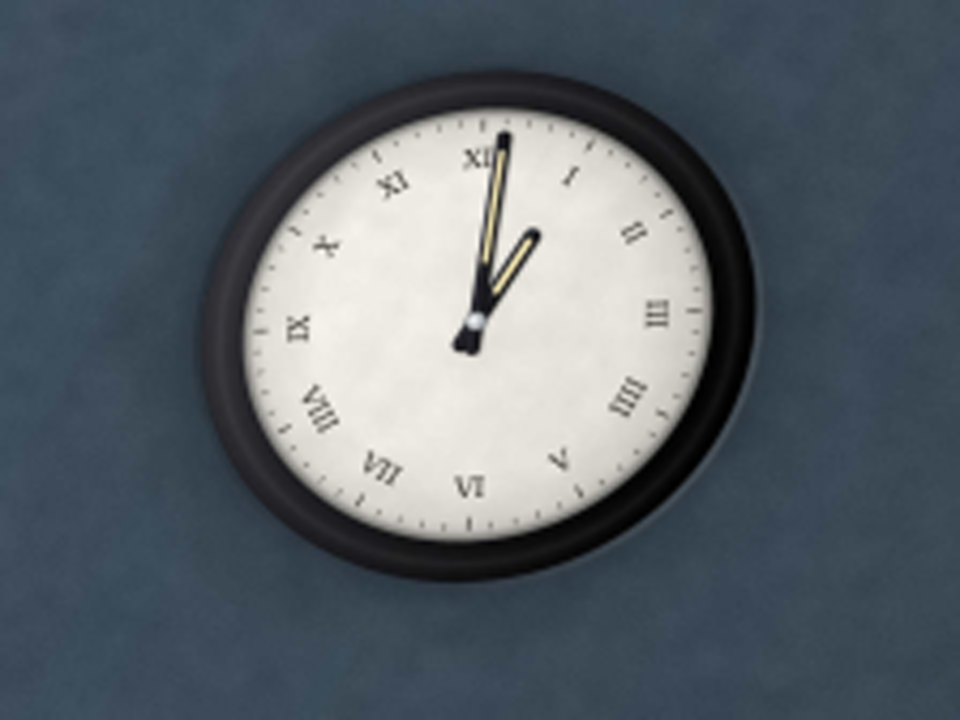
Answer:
1:01
